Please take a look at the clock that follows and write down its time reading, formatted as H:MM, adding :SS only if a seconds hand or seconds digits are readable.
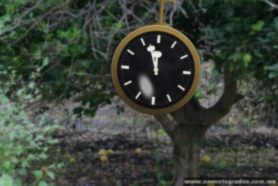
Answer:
11:57
